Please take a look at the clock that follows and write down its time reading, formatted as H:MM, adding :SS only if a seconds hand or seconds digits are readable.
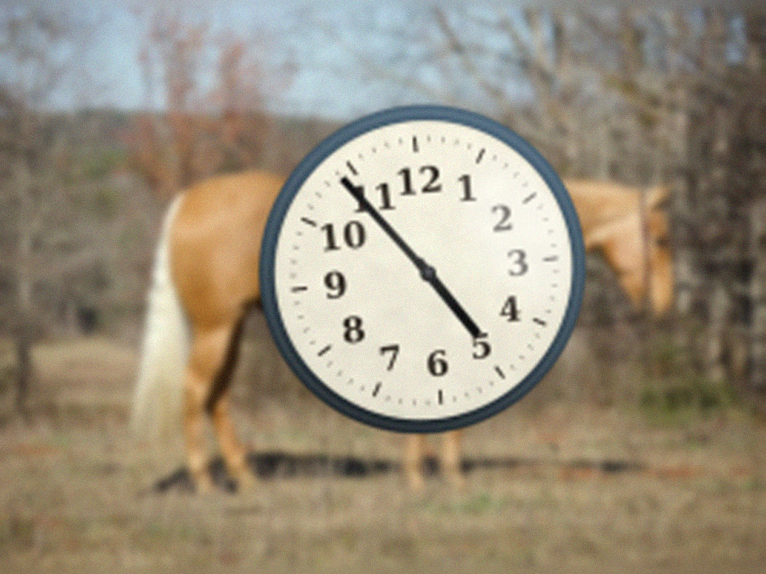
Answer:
4:54
